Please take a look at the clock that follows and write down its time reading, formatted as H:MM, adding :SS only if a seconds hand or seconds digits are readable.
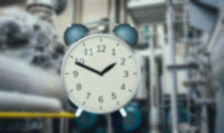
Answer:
1:49
